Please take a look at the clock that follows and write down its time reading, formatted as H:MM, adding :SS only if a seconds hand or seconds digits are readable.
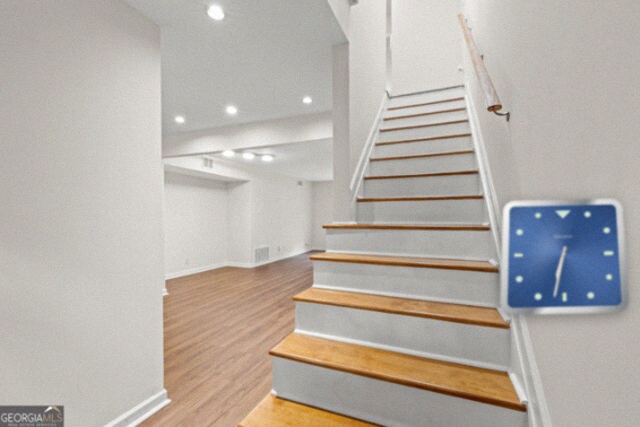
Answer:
6:32
